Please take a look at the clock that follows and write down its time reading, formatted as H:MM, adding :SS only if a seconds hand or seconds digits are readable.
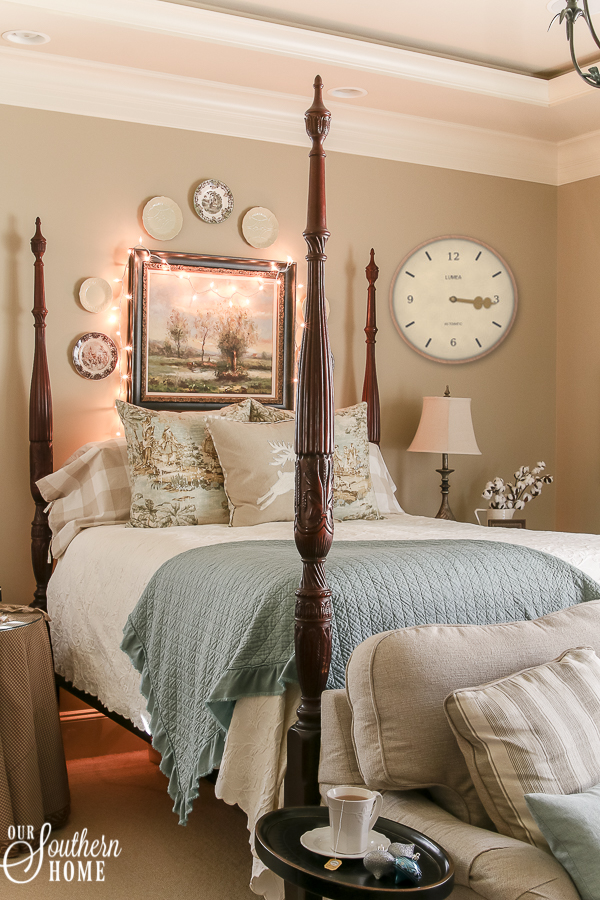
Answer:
3:16
